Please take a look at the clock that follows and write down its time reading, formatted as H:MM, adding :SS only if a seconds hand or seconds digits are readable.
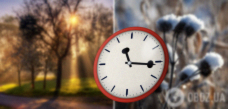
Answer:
11:16
